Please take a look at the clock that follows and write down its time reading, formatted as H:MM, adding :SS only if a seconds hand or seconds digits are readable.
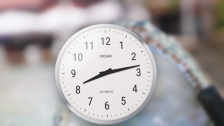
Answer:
8:13
